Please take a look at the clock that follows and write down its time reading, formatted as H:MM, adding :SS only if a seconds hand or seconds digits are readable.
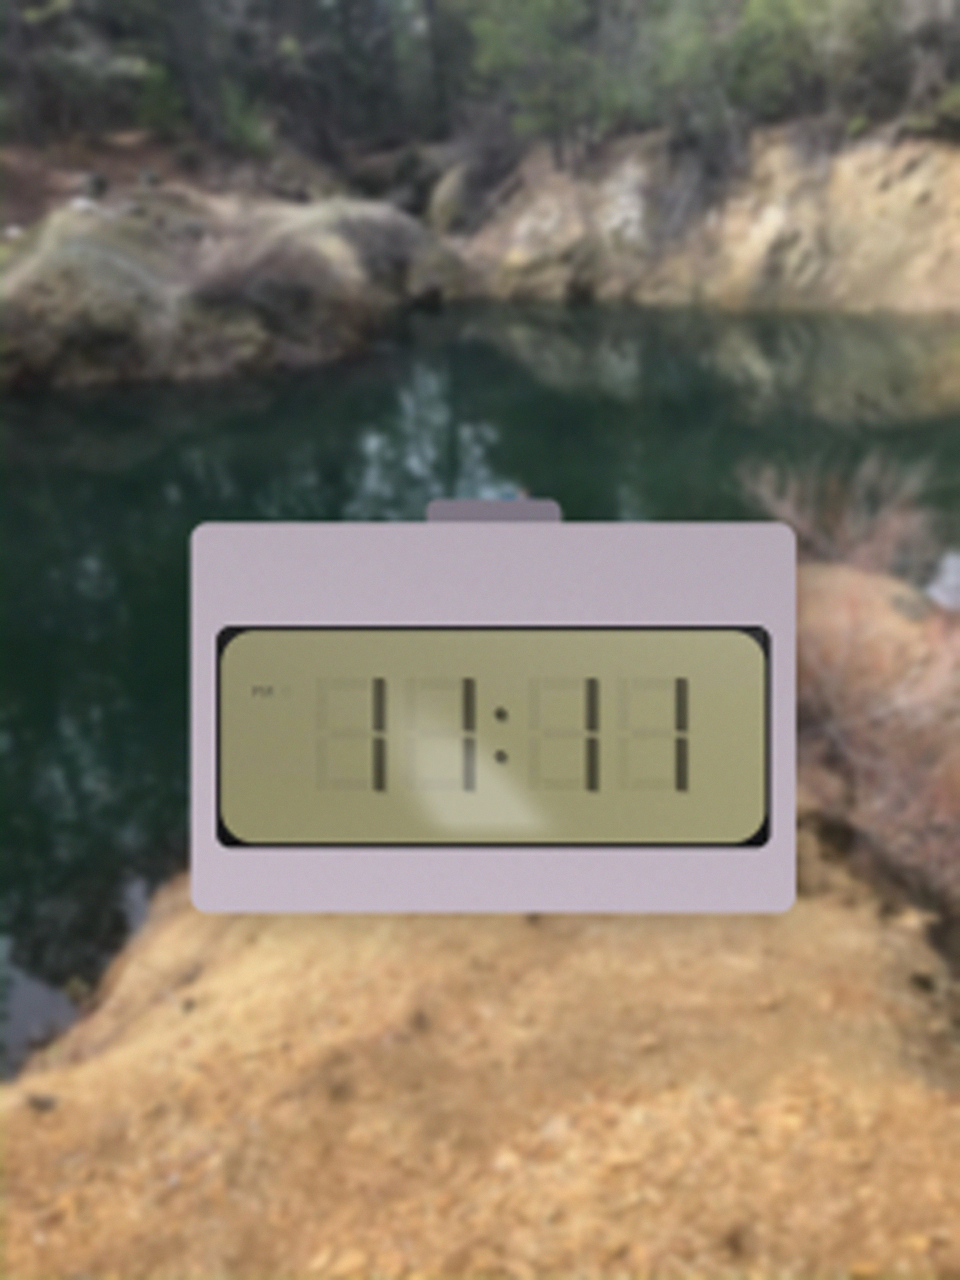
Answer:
11:11
